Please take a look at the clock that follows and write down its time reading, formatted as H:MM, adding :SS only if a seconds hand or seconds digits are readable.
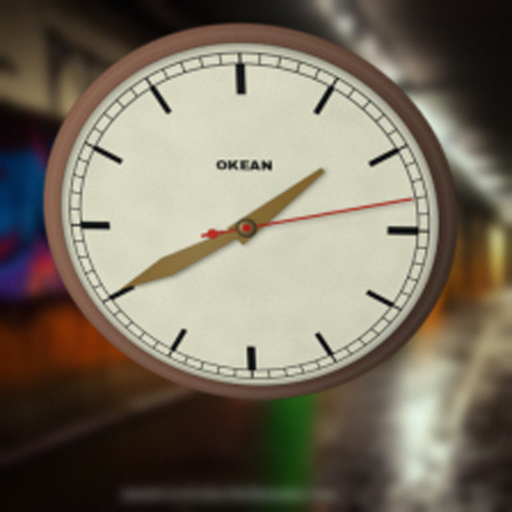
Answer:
1:40:13
